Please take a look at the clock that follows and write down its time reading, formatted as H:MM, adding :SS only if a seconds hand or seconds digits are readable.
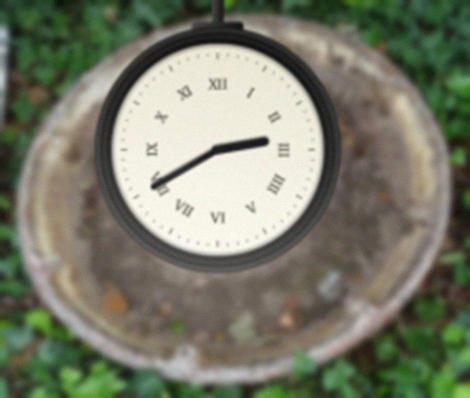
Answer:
2:40
